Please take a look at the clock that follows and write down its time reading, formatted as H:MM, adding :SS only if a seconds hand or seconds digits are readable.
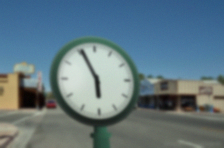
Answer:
5:56
